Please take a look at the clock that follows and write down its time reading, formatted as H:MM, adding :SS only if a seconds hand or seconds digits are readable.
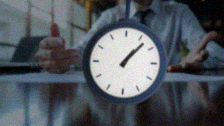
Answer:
1:07
